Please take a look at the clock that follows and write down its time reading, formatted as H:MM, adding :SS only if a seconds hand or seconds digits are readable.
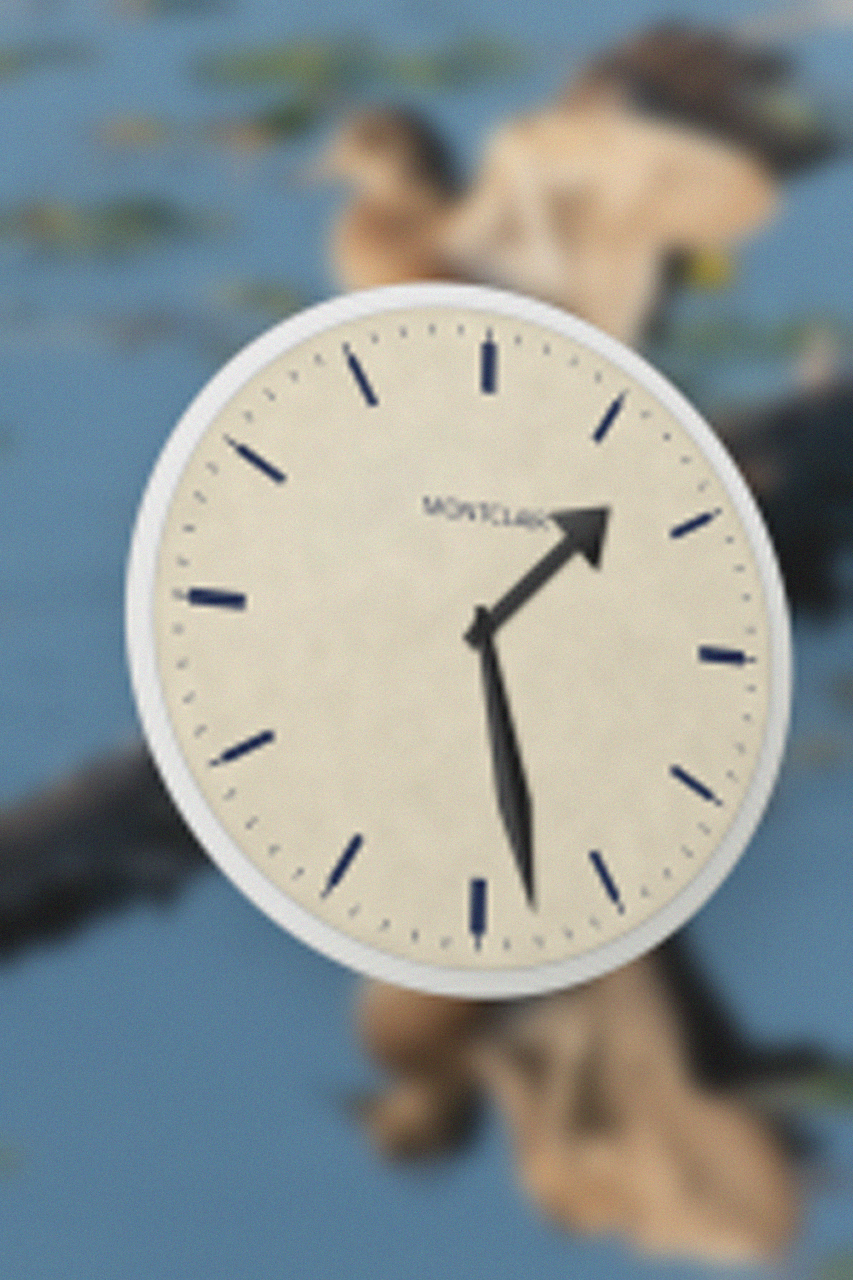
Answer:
1:28
